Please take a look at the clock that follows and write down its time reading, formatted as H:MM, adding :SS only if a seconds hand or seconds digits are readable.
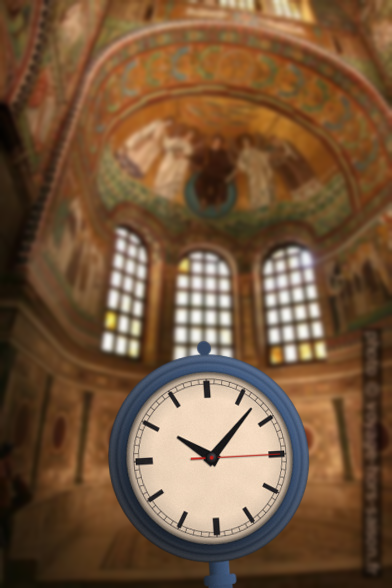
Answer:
10:07:15
